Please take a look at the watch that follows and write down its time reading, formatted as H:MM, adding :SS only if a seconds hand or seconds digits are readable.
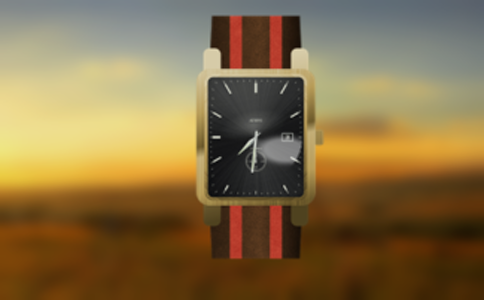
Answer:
7:31
